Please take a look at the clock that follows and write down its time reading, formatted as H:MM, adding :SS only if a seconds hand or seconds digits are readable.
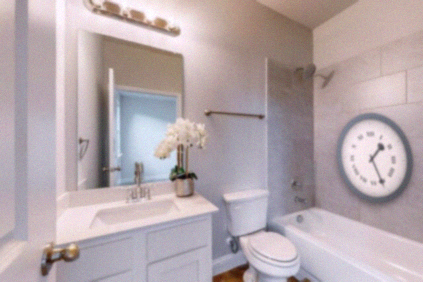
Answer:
1:26
